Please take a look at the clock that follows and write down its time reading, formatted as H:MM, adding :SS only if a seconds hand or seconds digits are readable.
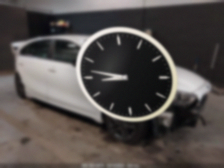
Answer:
8:47
